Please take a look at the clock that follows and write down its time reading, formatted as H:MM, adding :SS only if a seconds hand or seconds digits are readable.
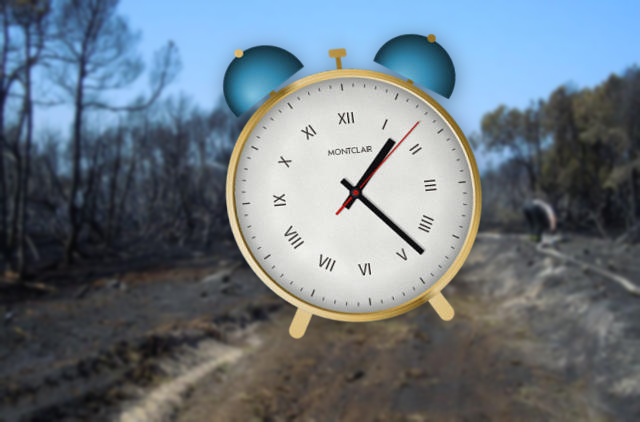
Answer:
1:23:08
